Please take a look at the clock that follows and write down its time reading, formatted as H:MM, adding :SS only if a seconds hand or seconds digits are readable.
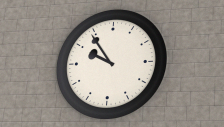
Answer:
9:54
